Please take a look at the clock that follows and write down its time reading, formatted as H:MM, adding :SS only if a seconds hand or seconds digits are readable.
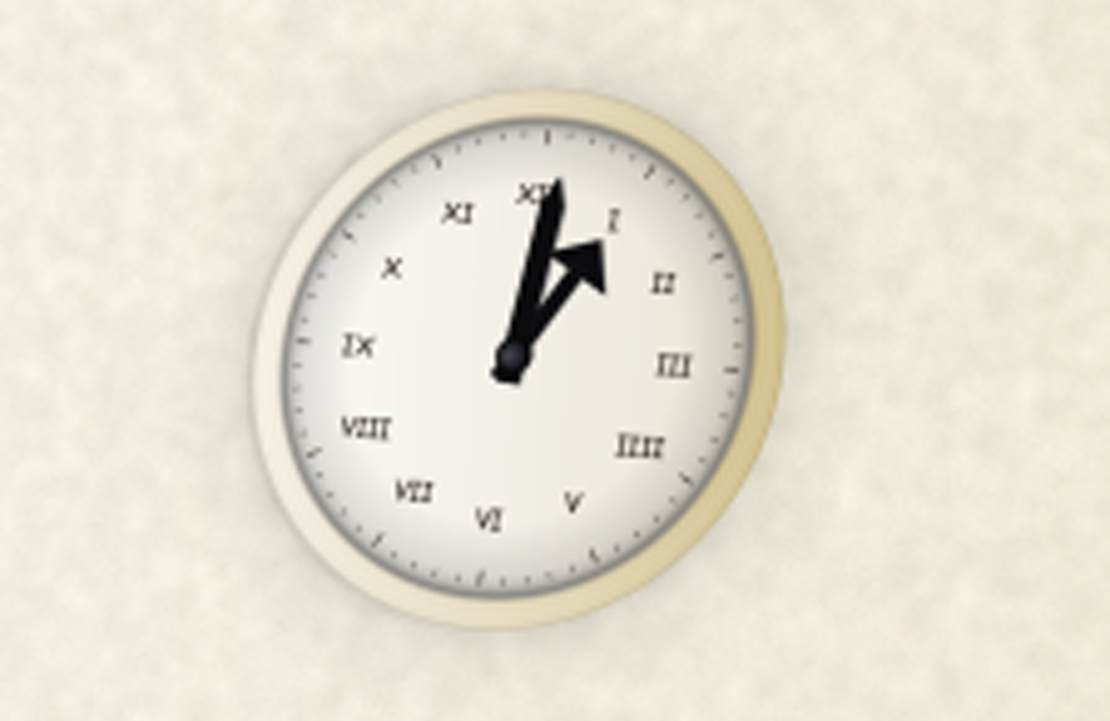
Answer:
1:01
